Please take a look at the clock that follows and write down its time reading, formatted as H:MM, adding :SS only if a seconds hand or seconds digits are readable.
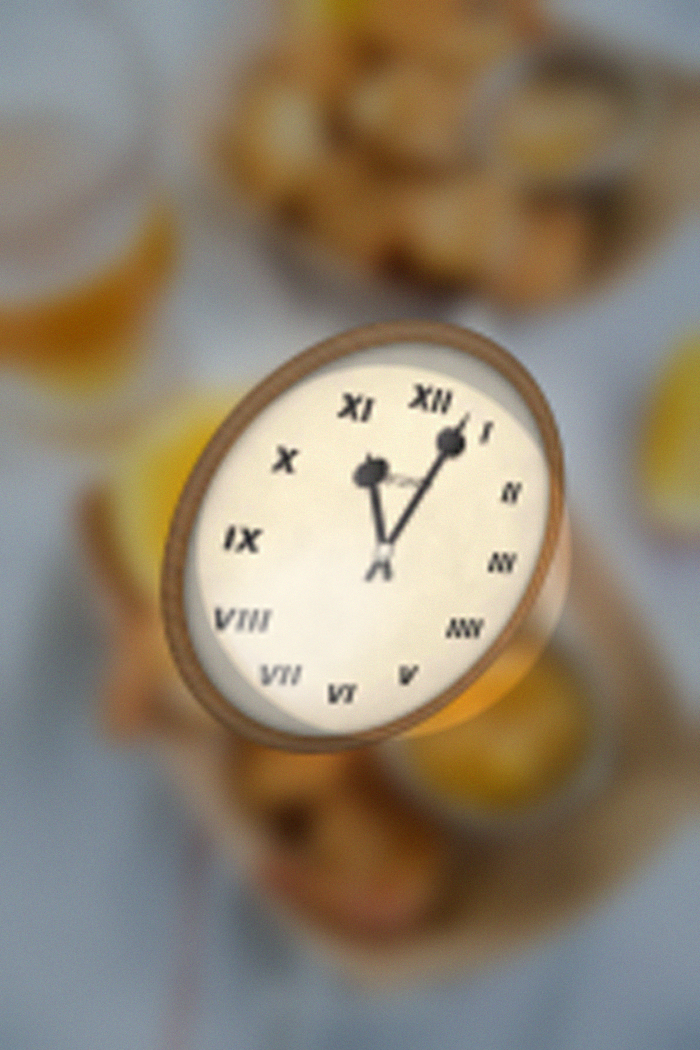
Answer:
11:03
